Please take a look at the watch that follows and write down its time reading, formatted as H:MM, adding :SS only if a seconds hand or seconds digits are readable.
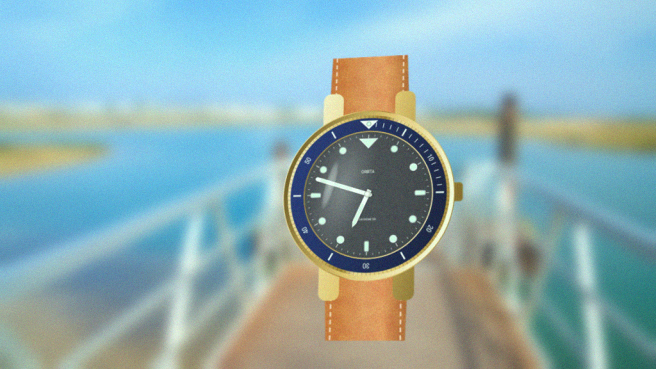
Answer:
6:48
